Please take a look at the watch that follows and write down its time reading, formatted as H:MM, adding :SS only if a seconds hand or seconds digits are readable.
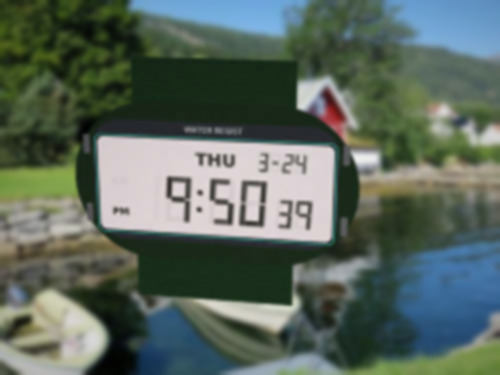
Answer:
9:50:39
